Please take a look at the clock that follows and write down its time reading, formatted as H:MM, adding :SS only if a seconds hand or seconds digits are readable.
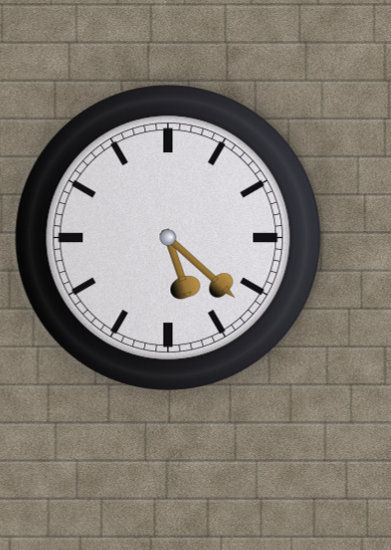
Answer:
5:22
